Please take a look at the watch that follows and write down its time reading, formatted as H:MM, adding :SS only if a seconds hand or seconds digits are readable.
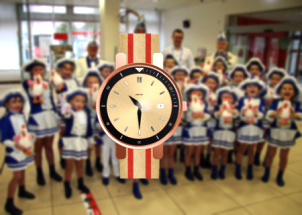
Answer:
10:30
